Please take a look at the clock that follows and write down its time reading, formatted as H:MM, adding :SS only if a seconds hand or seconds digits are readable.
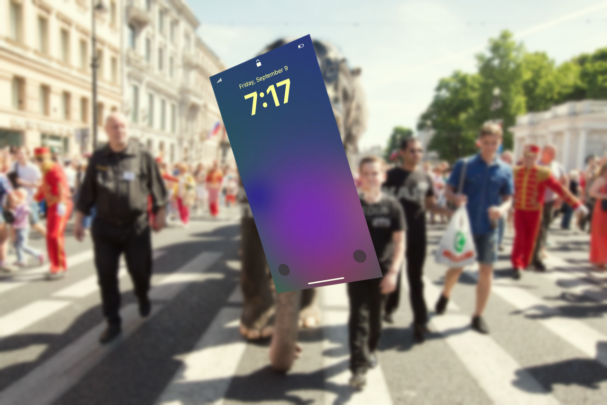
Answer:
7:17
